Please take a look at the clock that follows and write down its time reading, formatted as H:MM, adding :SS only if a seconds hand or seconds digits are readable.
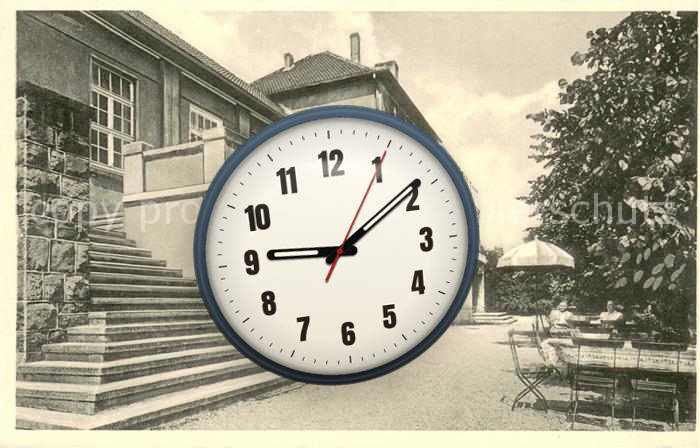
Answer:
9:09:05
